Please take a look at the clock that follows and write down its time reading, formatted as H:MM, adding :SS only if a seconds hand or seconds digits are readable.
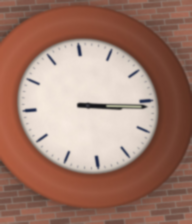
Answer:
3:16
